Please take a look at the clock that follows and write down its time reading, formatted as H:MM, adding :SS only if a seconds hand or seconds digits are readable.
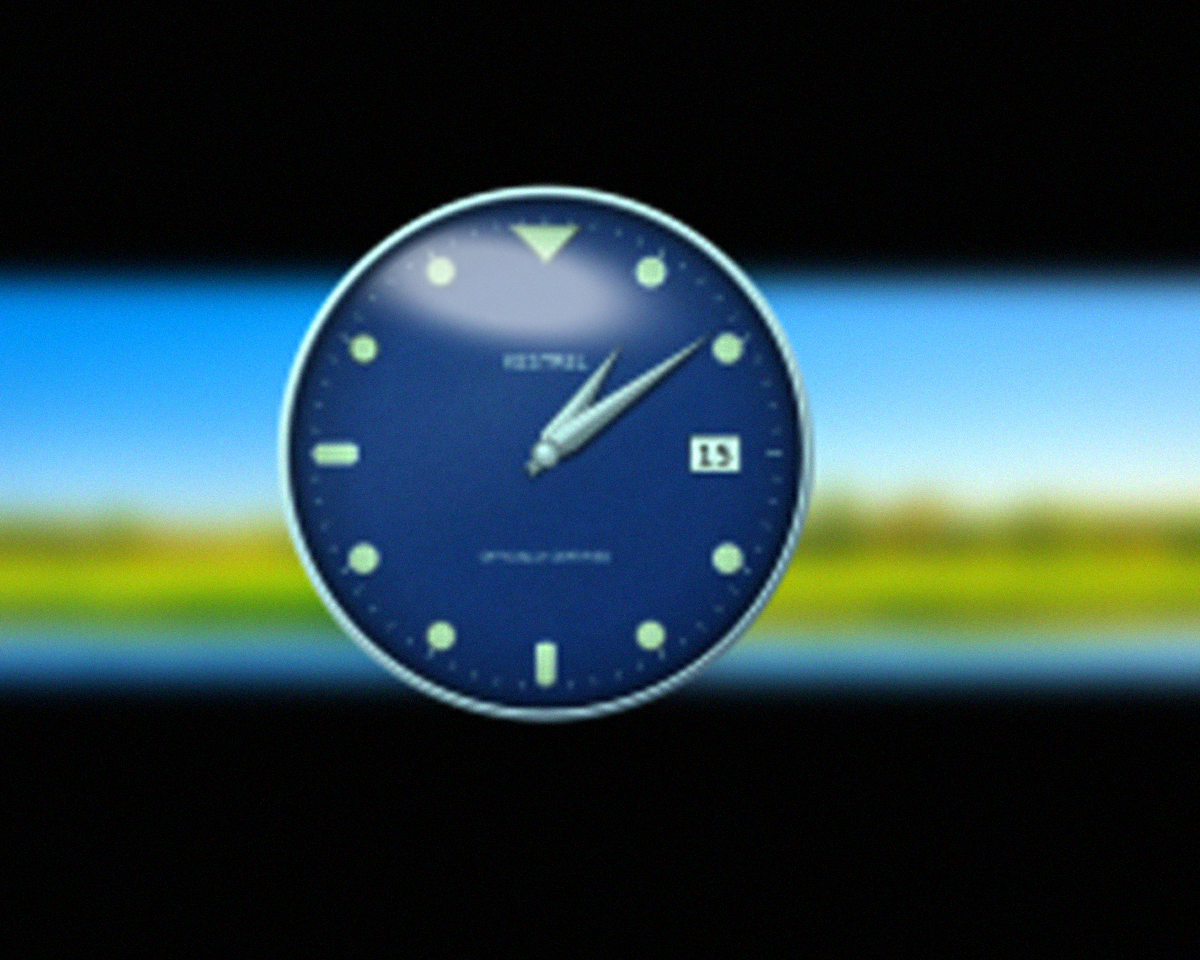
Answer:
1:09
